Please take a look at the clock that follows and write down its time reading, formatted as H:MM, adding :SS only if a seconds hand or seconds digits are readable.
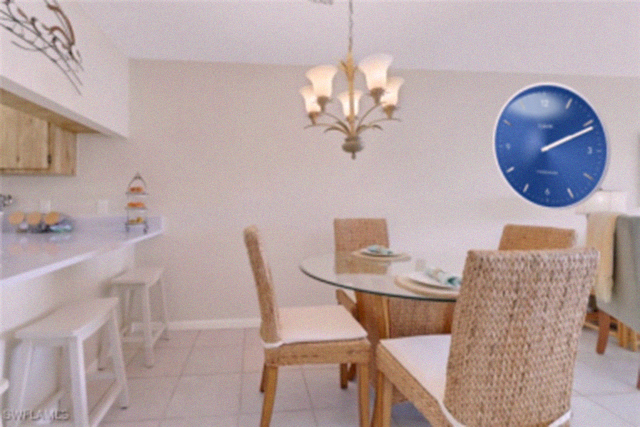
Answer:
2:11
